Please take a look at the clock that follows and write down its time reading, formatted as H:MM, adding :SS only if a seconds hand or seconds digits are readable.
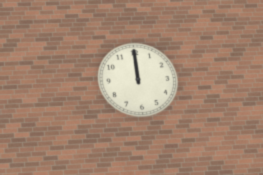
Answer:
12:00
